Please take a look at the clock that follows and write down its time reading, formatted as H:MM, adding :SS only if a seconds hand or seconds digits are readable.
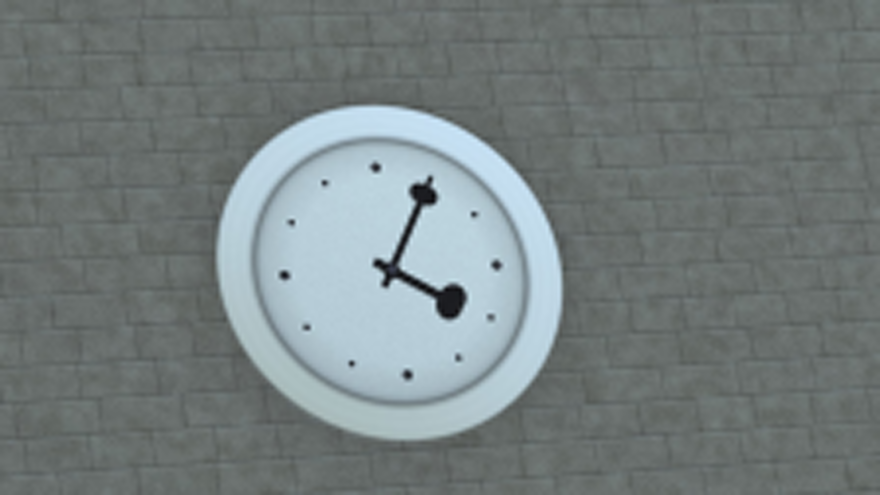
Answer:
4:05
